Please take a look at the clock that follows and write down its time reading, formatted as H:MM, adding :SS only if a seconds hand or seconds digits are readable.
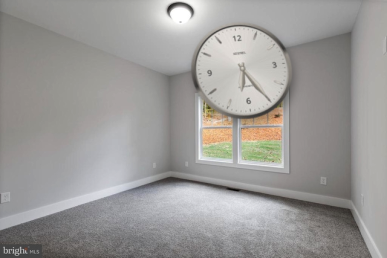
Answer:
6:25
